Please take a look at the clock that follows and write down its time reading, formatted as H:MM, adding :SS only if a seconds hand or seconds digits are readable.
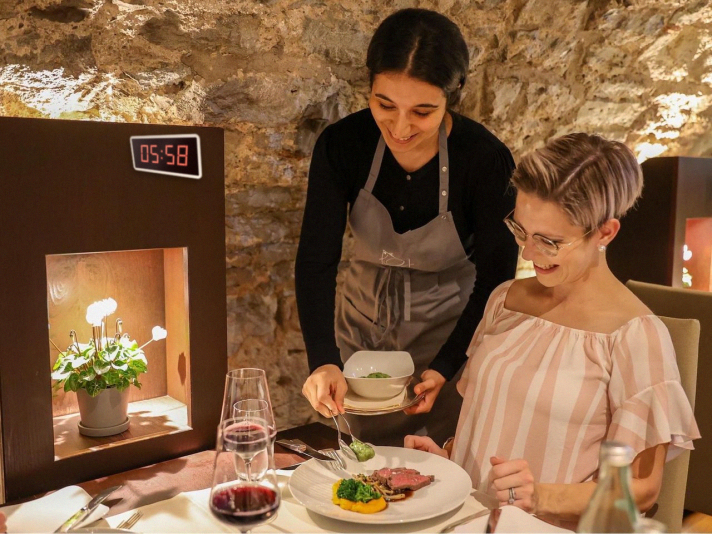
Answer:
5:58
